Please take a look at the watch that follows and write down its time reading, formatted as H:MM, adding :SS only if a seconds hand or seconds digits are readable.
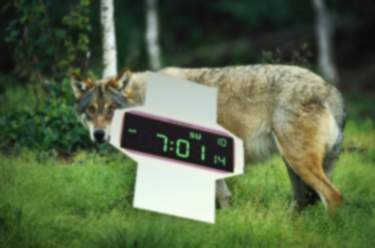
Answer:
7:01
